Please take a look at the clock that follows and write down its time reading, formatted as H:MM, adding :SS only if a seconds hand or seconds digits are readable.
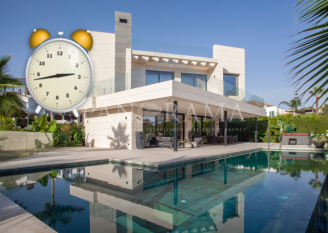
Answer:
2:43
